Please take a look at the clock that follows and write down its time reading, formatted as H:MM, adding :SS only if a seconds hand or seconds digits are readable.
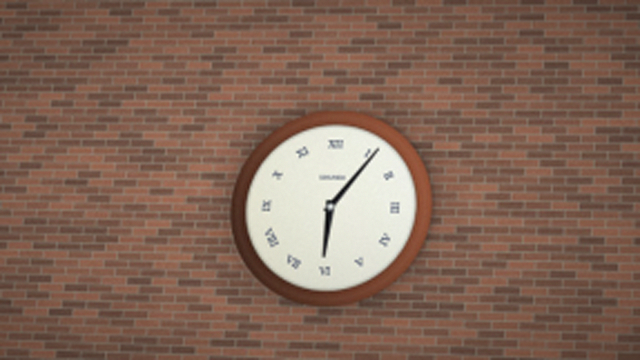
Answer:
6:06
